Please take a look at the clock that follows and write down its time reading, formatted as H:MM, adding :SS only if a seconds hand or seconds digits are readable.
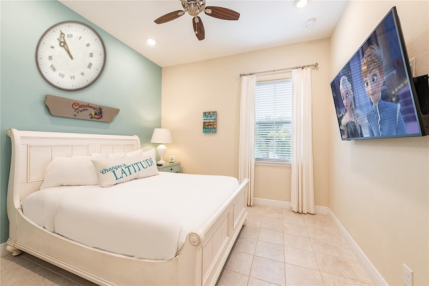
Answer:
10:57
